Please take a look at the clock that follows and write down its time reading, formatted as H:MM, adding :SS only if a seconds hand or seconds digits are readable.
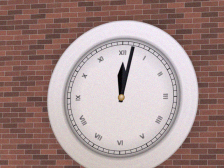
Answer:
12:02
